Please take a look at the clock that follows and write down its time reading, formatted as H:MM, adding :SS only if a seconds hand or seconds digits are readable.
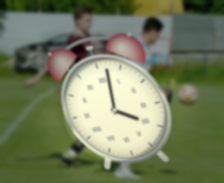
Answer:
4:02
